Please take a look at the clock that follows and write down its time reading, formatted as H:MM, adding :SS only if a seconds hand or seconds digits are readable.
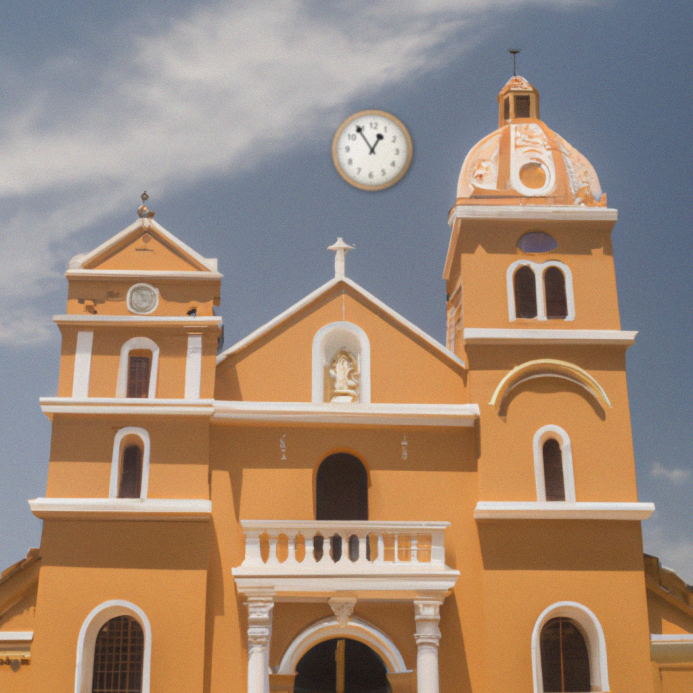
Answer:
12:54
